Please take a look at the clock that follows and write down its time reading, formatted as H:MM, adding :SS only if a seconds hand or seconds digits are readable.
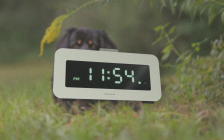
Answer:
11:54
